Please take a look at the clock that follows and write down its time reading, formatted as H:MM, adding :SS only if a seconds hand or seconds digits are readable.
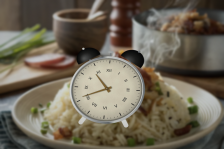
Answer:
10:41
